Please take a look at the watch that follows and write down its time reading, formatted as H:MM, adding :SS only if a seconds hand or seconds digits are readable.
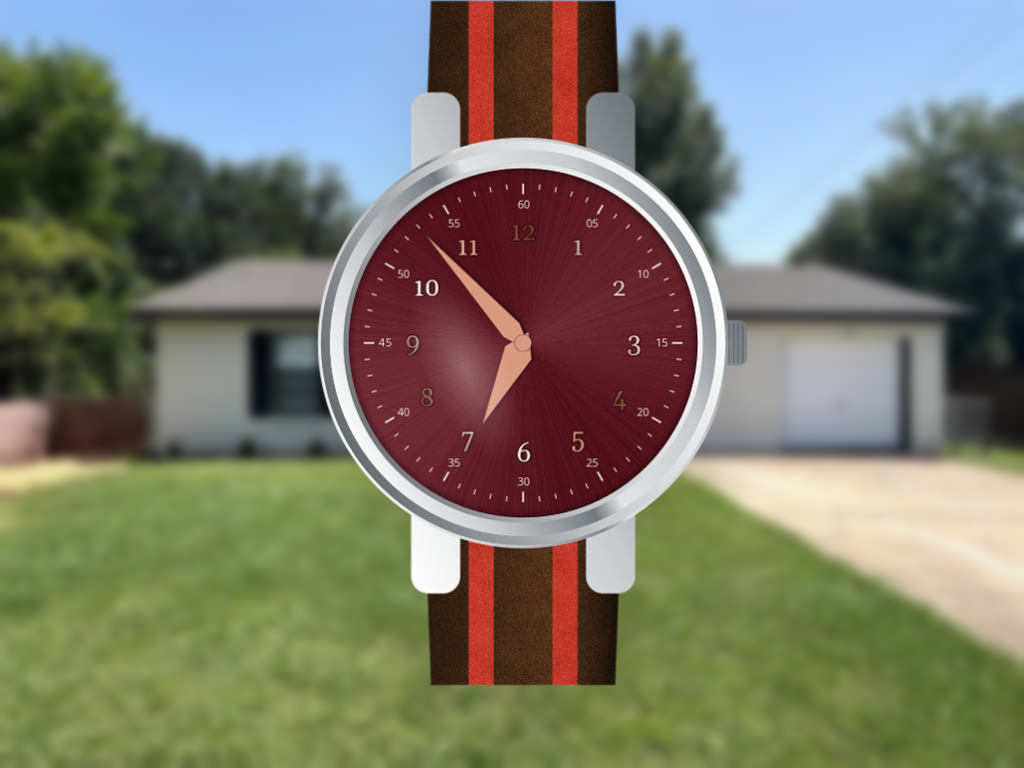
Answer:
6:53
